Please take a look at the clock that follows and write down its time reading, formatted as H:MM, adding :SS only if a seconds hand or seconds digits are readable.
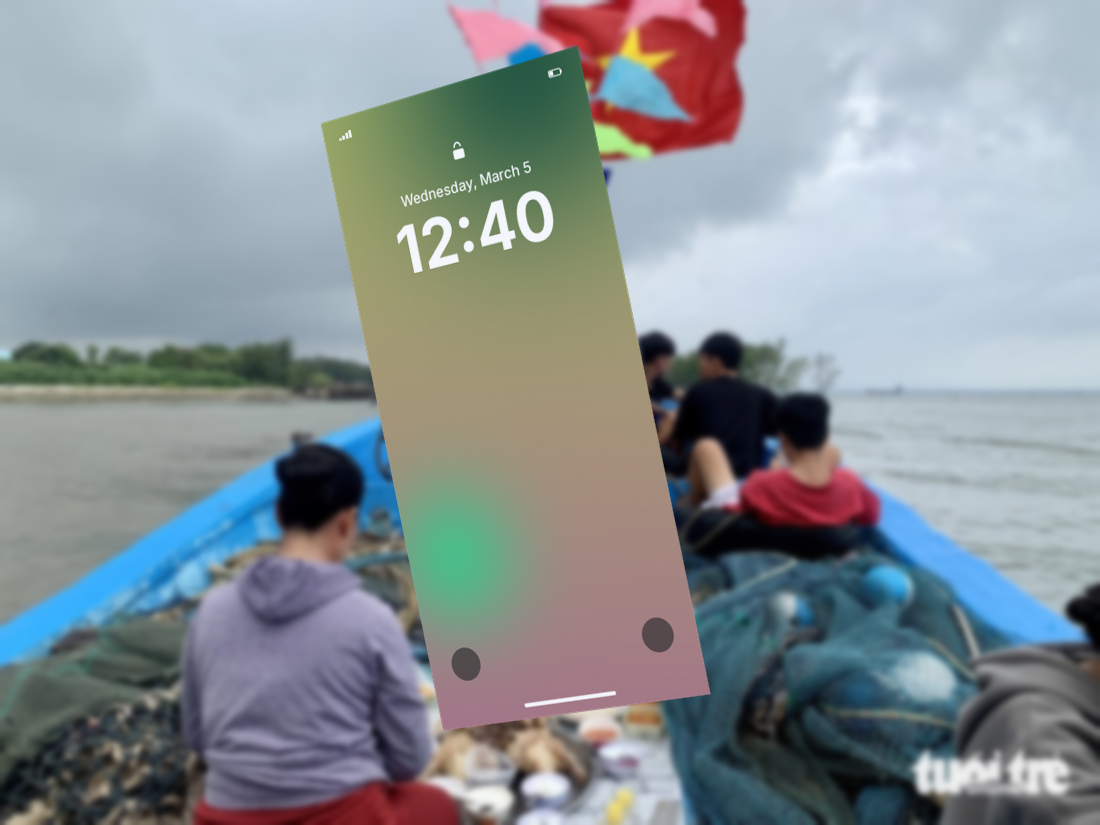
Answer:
12:40
